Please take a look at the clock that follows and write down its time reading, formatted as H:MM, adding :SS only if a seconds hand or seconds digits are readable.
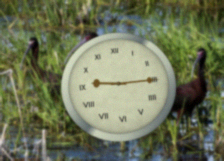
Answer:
9:15
